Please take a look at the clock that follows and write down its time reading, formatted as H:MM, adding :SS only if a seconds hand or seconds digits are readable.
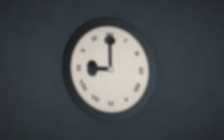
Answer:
9:00
